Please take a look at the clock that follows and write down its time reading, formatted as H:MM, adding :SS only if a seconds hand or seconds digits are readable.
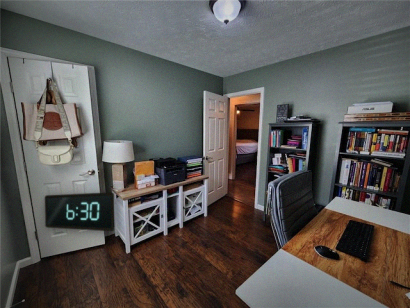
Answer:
6:30
